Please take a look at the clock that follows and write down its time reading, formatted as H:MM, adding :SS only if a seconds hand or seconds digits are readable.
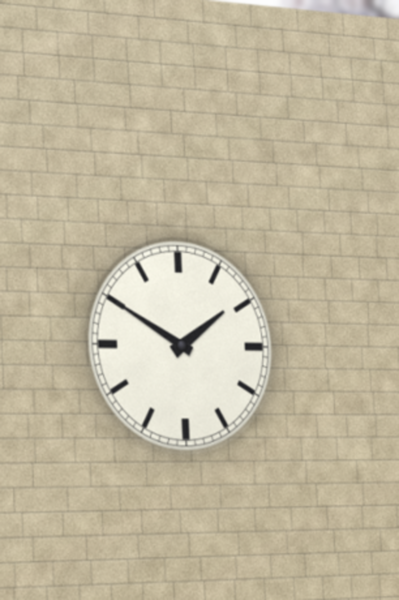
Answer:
1:50
